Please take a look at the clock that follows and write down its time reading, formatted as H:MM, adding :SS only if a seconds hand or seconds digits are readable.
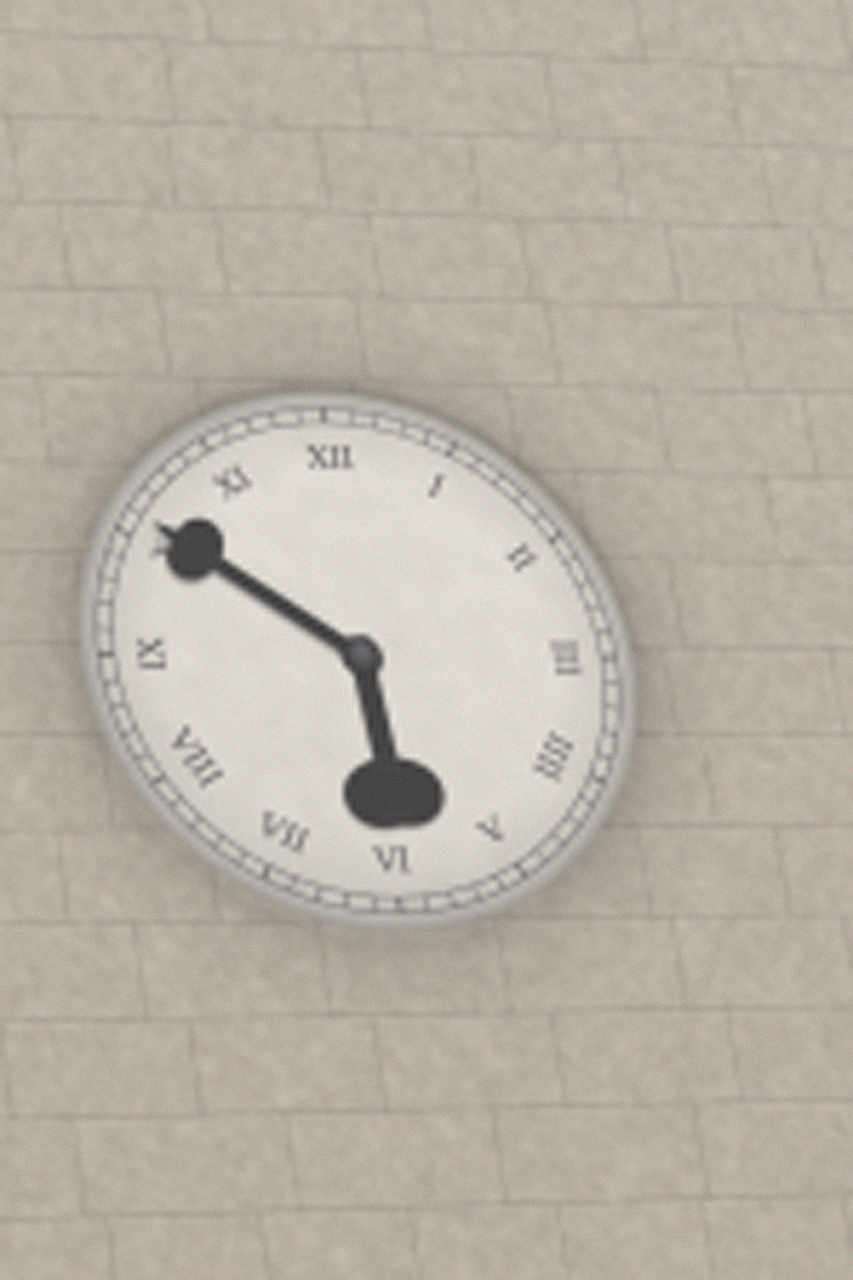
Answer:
5:51
